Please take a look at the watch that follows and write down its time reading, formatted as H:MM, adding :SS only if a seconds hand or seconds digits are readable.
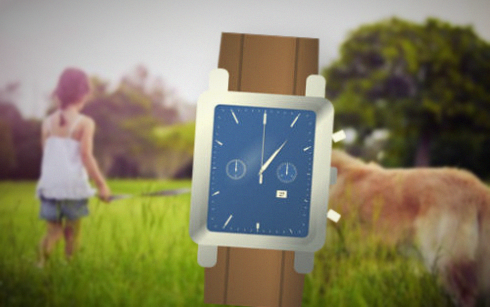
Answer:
1:06
